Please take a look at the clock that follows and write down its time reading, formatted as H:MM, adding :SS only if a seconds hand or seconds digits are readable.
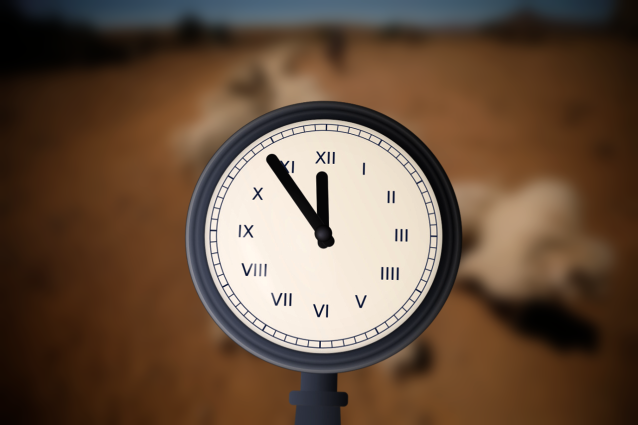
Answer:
11:54
